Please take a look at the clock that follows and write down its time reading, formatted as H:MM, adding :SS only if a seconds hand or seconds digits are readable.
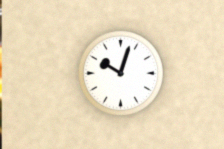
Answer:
10:03
